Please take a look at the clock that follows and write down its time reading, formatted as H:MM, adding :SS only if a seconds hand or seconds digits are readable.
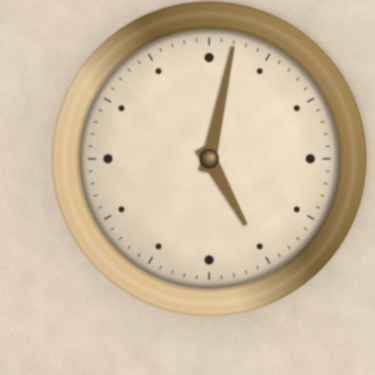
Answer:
5:02
